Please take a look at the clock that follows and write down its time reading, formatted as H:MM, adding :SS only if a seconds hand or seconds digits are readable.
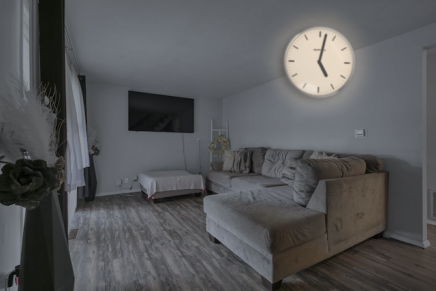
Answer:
5:02
